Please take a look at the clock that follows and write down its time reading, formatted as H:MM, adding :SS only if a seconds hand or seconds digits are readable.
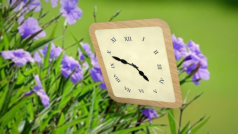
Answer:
4:49
